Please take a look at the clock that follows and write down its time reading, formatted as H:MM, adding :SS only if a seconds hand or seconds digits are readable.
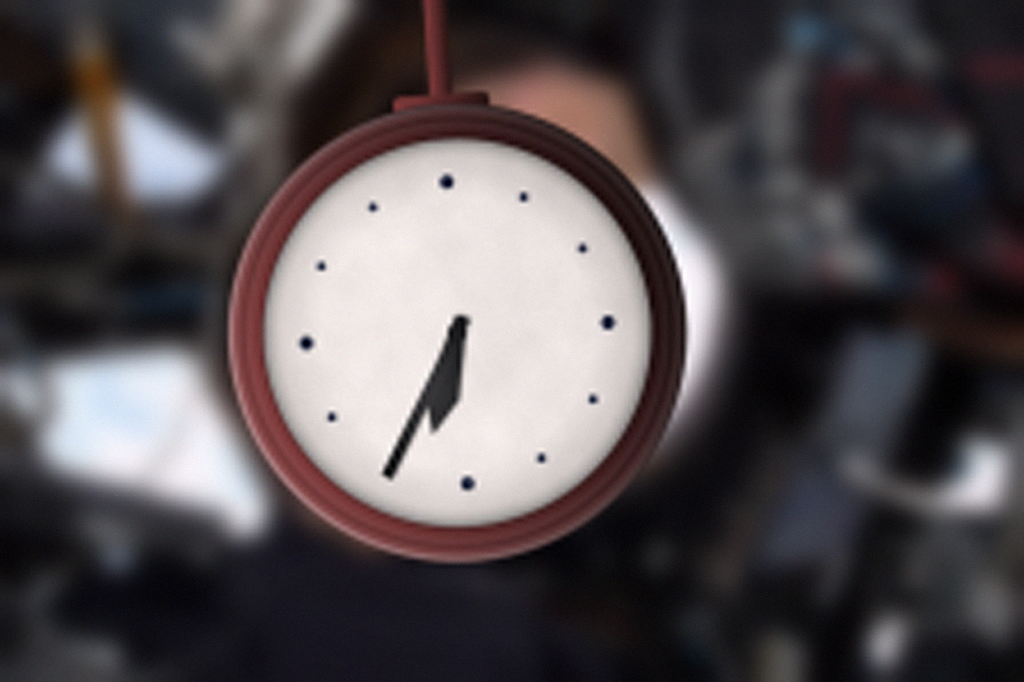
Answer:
6:35
